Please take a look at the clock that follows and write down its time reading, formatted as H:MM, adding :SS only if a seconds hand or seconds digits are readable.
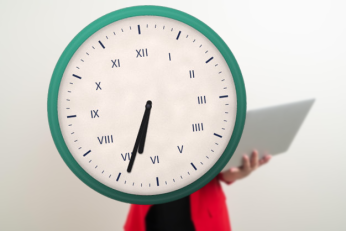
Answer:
6:34
